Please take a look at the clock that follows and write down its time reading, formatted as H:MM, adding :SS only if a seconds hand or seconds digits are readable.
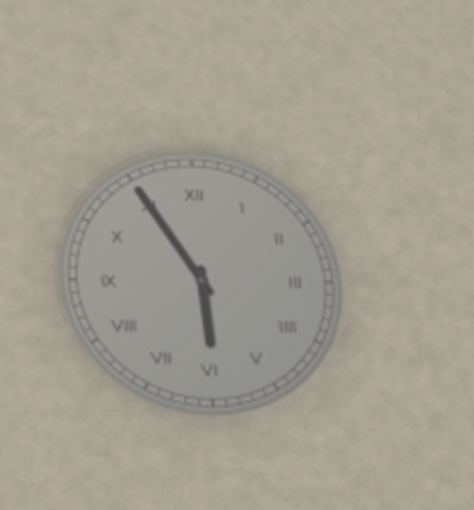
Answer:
5:55
